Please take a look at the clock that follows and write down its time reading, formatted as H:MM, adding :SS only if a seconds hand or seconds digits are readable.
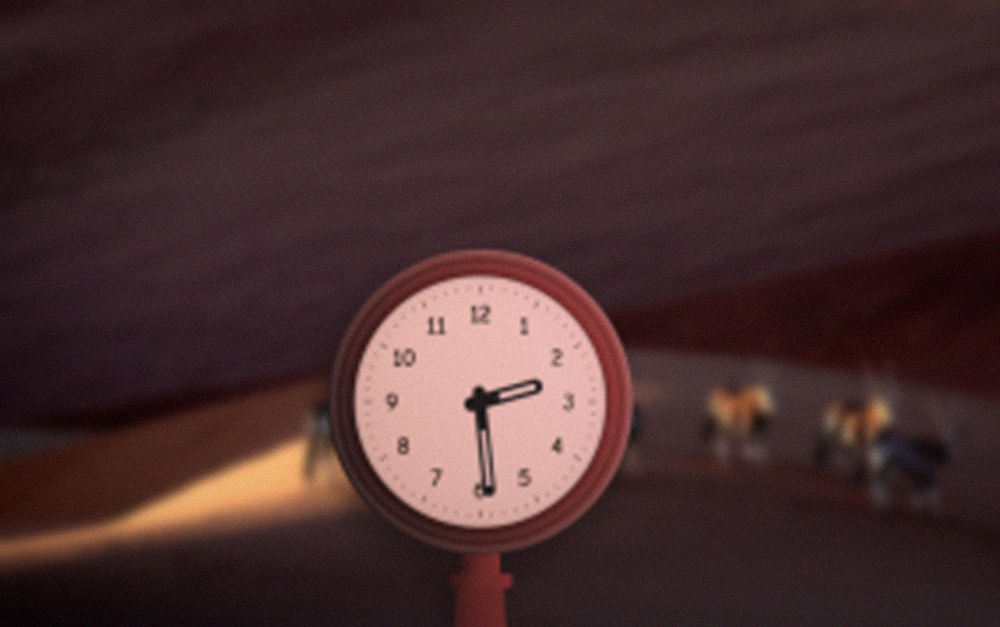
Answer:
2:29
